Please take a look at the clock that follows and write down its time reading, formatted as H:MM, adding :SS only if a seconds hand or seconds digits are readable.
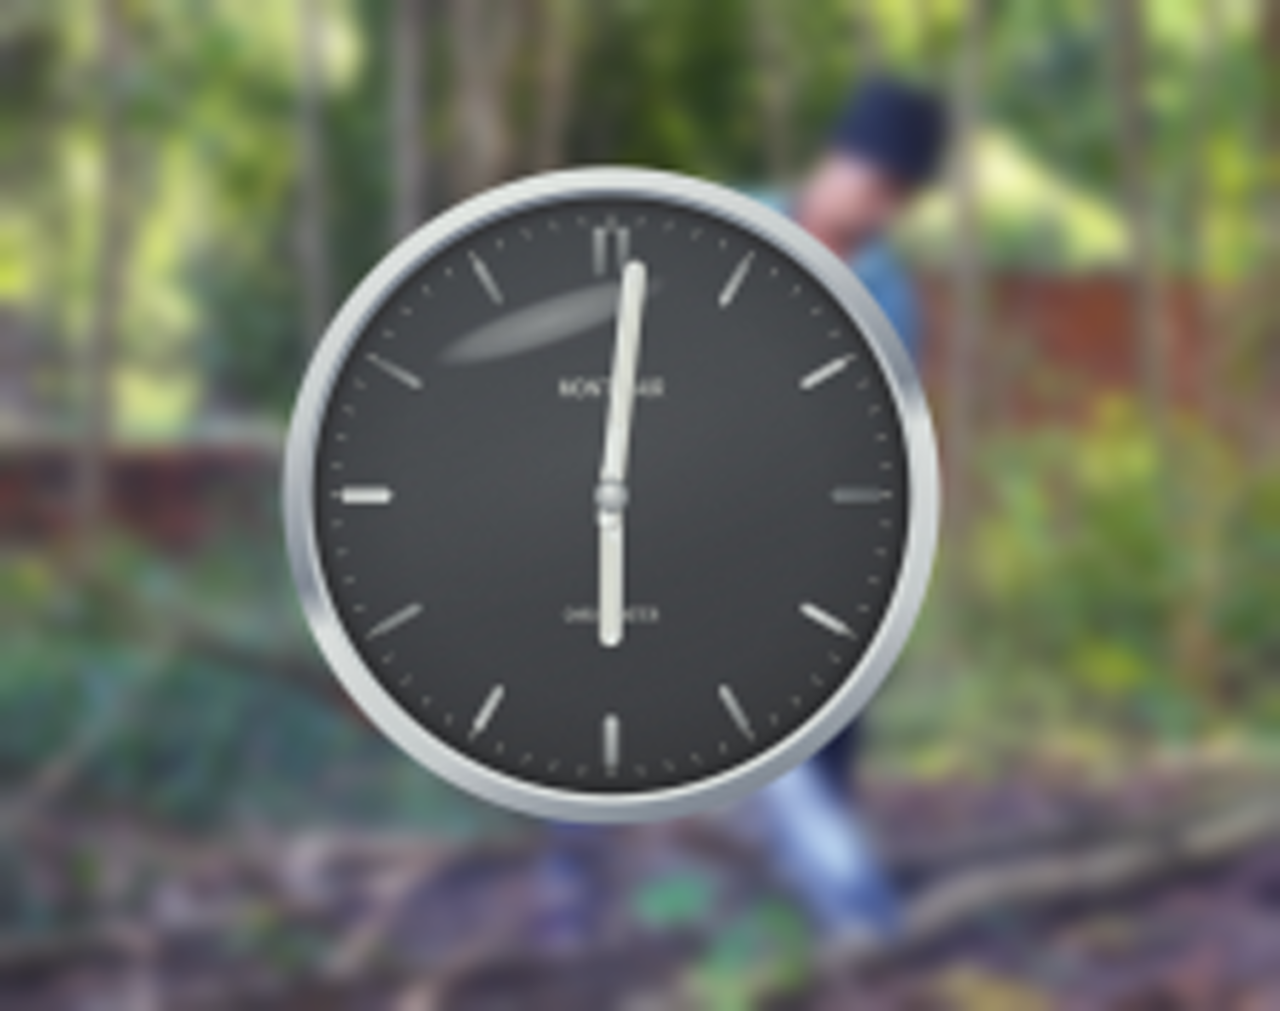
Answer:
6:01
